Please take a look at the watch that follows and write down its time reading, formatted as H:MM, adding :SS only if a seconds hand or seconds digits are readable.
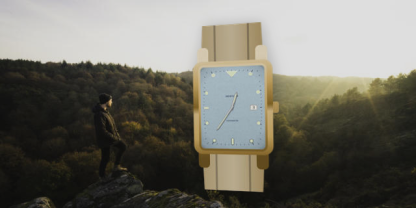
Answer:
12:36
